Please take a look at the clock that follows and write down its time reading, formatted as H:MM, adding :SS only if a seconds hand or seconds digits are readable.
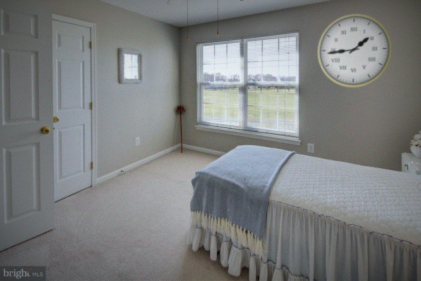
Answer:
1:44
